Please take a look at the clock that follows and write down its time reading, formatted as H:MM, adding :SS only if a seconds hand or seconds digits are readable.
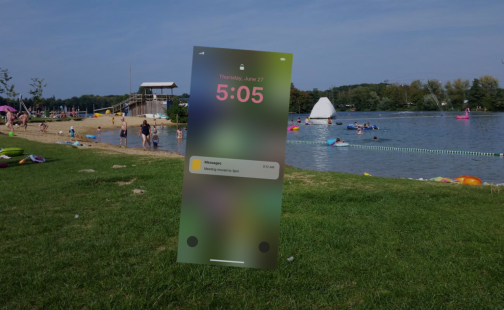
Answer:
5:05
